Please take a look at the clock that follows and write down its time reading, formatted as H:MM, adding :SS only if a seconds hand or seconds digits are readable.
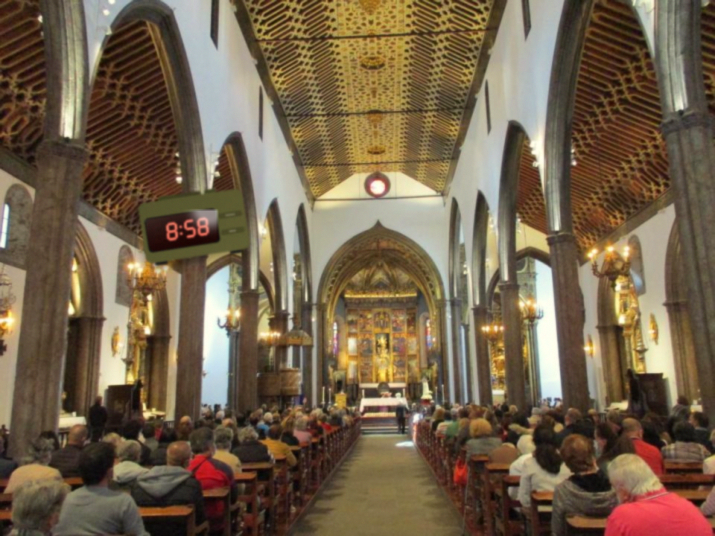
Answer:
8:58
